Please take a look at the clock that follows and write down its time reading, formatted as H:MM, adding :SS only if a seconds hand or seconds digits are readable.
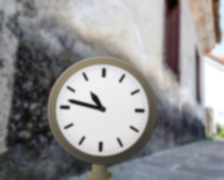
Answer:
10:47
